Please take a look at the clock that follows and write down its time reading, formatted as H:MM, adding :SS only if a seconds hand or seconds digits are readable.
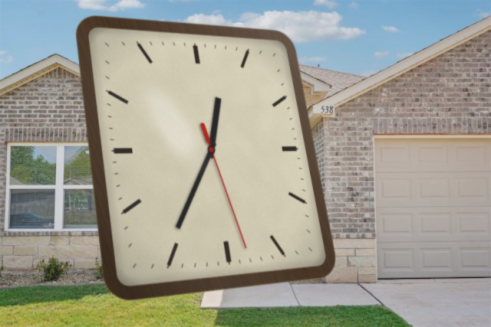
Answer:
12:35:28
